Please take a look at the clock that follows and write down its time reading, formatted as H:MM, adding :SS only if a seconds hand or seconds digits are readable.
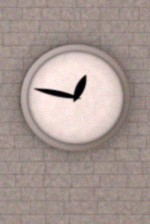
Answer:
12:47
